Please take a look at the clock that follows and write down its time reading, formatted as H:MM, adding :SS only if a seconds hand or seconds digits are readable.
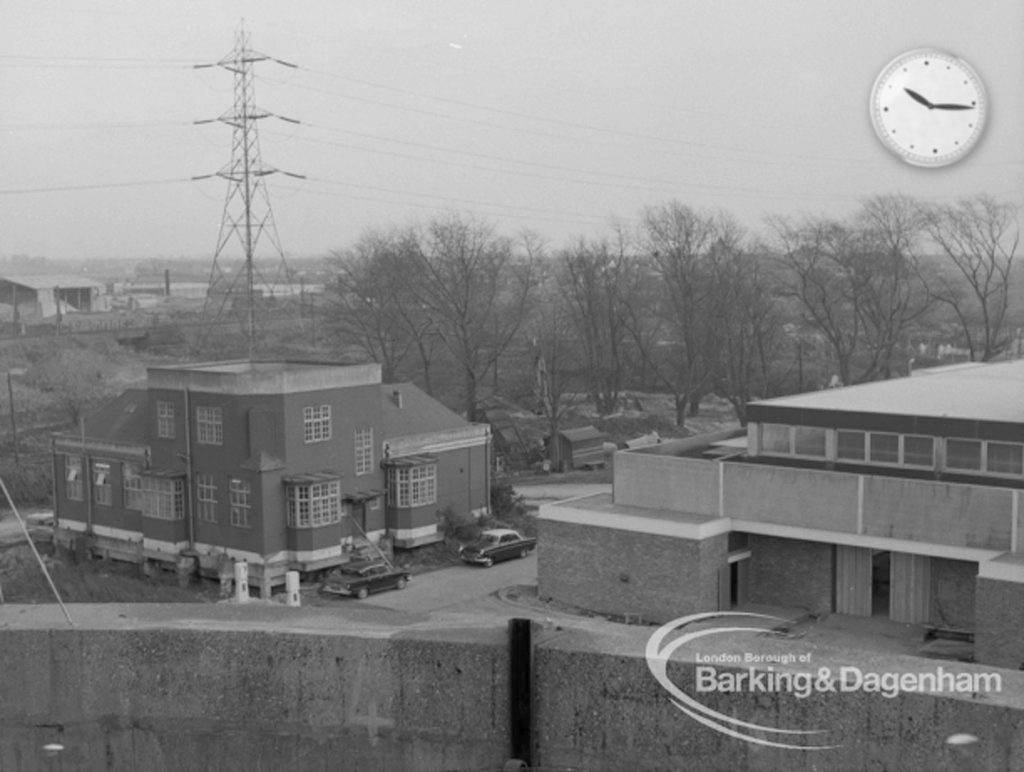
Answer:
10:16
